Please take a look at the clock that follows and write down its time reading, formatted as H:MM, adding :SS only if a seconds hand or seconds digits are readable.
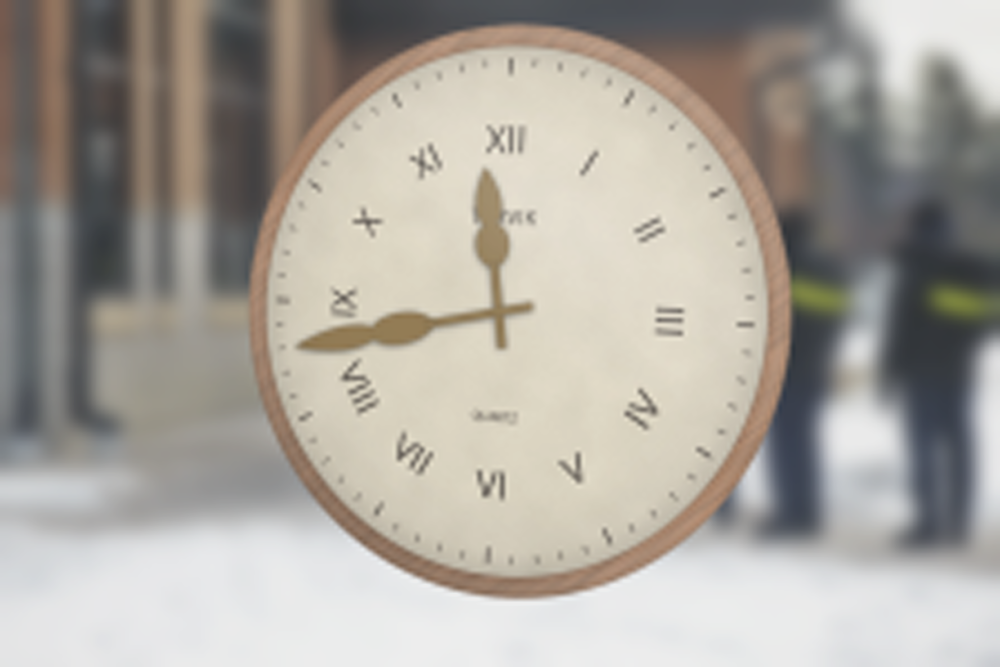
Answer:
11:43
